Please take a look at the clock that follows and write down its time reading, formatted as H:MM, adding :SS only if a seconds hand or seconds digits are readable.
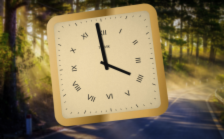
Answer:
3:59
